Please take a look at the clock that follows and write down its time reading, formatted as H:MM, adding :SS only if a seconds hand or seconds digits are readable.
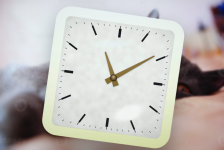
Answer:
11:09
